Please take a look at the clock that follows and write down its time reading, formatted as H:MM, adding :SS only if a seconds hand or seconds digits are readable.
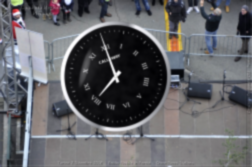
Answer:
8:00
